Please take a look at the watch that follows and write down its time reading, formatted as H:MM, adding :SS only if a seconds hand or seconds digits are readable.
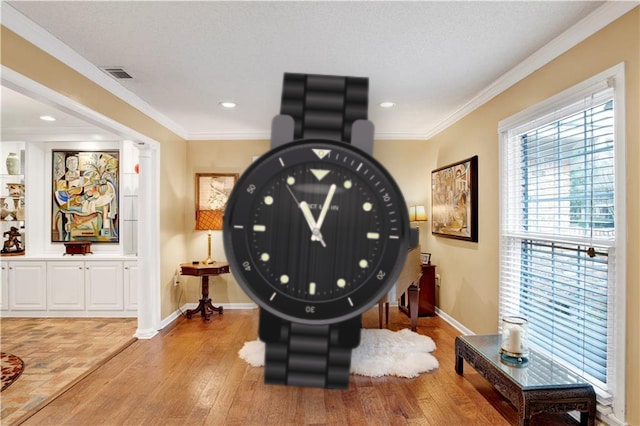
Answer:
11:02:54
